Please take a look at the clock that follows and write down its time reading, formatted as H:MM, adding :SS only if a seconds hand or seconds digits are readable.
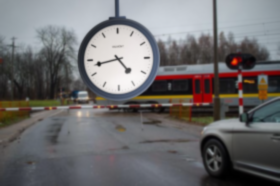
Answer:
4:43
